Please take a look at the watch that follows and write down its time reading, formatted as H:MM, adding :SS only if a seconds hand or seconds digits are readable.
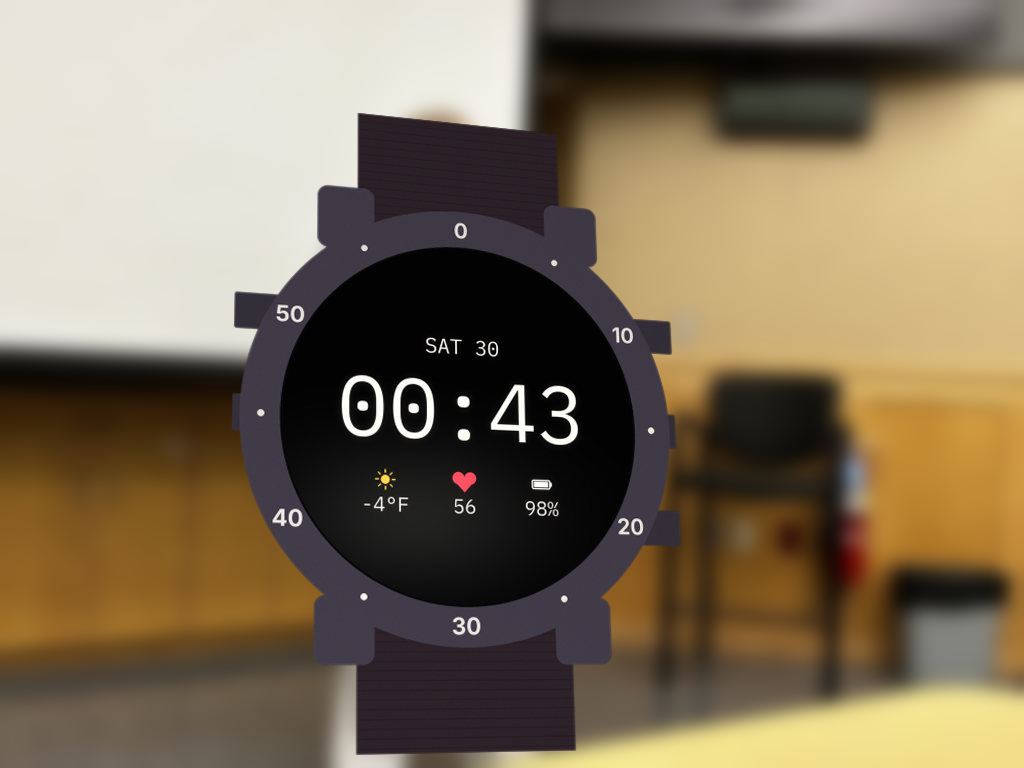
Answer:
0:43
